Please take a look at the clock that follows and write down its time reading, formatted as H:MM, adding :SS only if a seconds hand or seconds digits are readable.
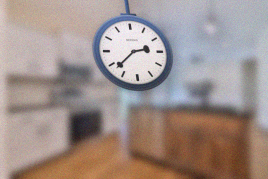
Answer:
2:38
